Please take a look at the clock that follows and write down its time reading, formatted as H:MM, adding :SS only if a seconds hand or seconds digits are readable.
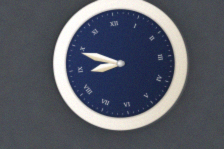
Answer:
8:49
